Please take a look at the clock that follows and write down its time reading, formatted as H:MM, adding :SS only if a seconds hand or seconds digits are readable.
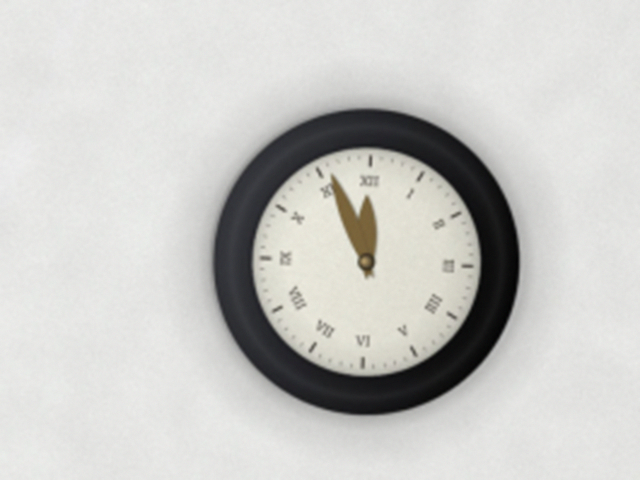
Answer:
11:56
